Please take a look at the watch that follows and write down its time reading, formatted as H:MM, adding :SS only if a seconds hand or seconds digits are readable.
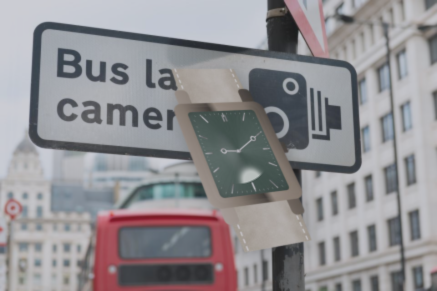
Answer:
9:10
